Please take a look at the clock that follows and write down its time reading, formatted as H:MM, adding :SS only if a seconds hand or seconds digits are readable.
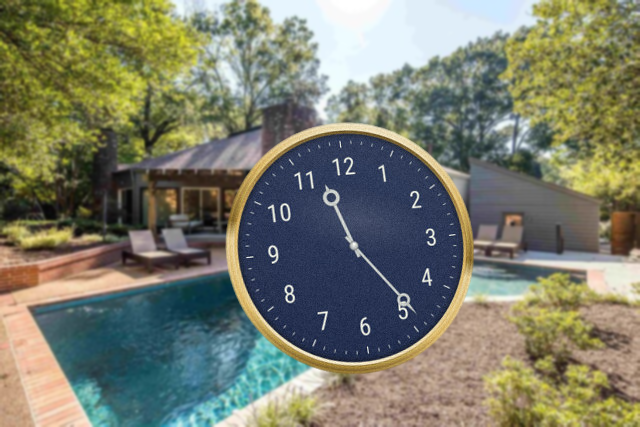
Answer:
11:24
